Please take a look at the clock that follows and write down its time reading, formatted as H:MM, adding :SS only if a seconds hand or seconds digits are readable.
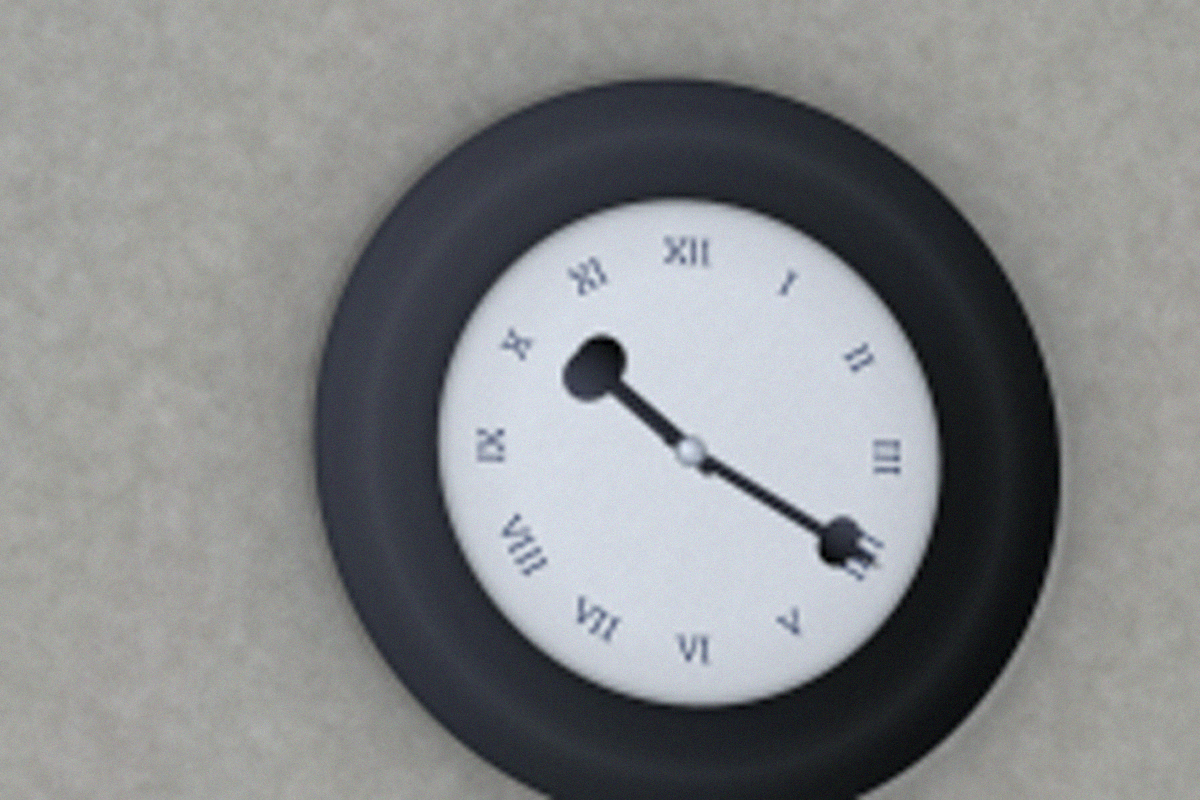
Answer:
10:20
